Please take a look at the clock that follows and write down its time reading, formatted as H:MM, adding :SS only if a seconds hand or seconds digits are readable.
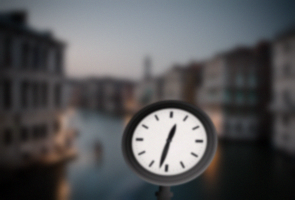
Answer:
12:32
